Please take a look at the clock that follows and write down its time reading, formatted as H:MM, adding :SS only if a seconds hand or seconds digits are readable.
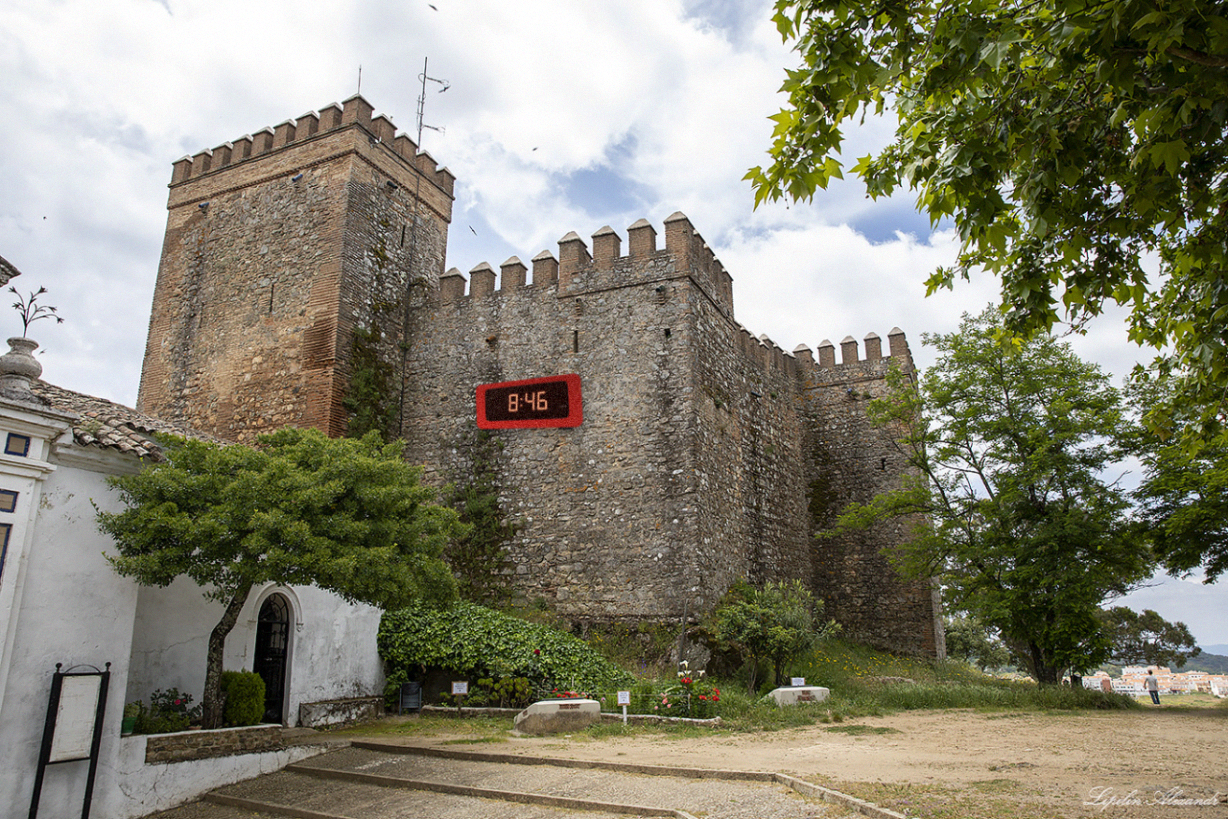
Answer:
8:46
